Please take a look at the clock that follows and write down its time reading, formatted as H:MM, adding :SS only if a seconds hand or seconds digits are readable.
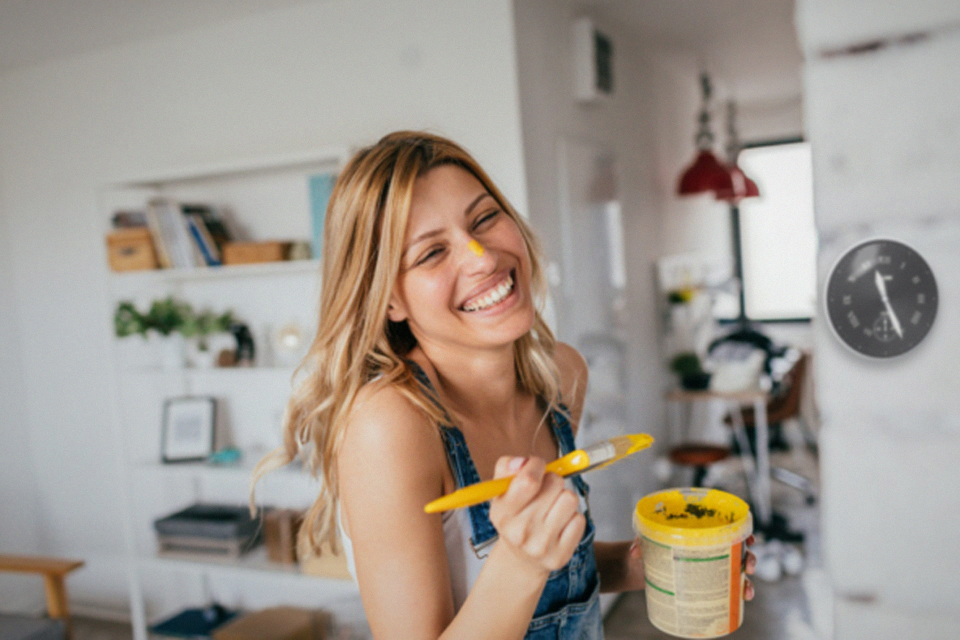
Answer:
11:26
